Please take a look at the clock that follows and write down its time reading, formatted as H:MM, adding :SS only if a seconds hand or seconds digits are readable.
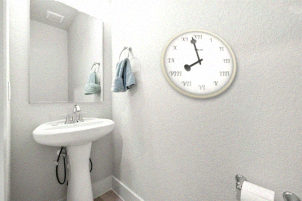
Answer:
7:58
